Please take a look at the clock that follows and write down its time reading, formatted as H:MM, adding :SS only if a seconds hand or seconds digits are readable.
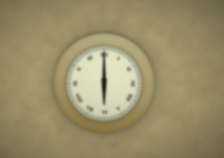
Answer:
6:00
